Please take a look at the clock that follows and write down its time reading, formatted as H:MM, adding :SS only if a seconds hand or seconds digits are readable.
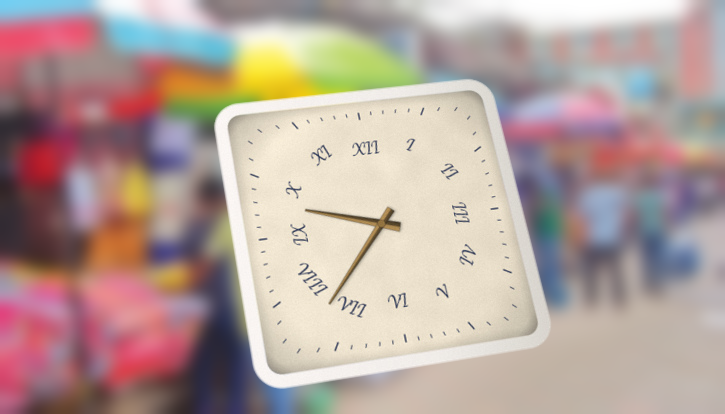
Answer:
9:37
